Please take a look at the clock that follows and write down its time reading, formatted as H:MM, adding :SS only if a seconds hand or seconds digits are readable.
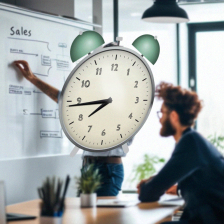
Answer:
7:44
